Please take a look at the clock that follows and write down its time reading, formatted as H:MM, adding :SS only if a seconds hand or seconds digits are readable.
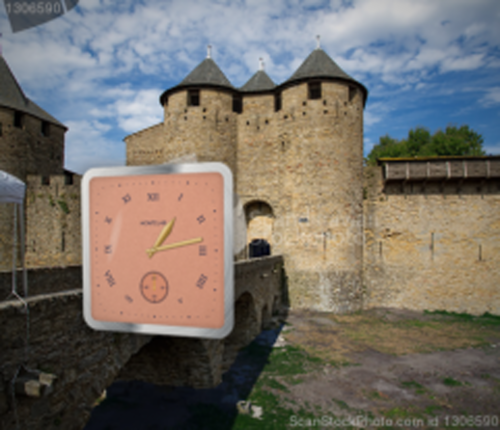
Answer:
1:13
